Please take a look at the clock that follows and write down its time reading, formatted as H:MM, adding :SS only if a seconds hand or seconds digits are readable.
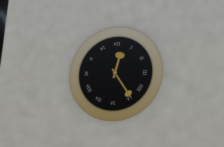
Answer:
12:24
